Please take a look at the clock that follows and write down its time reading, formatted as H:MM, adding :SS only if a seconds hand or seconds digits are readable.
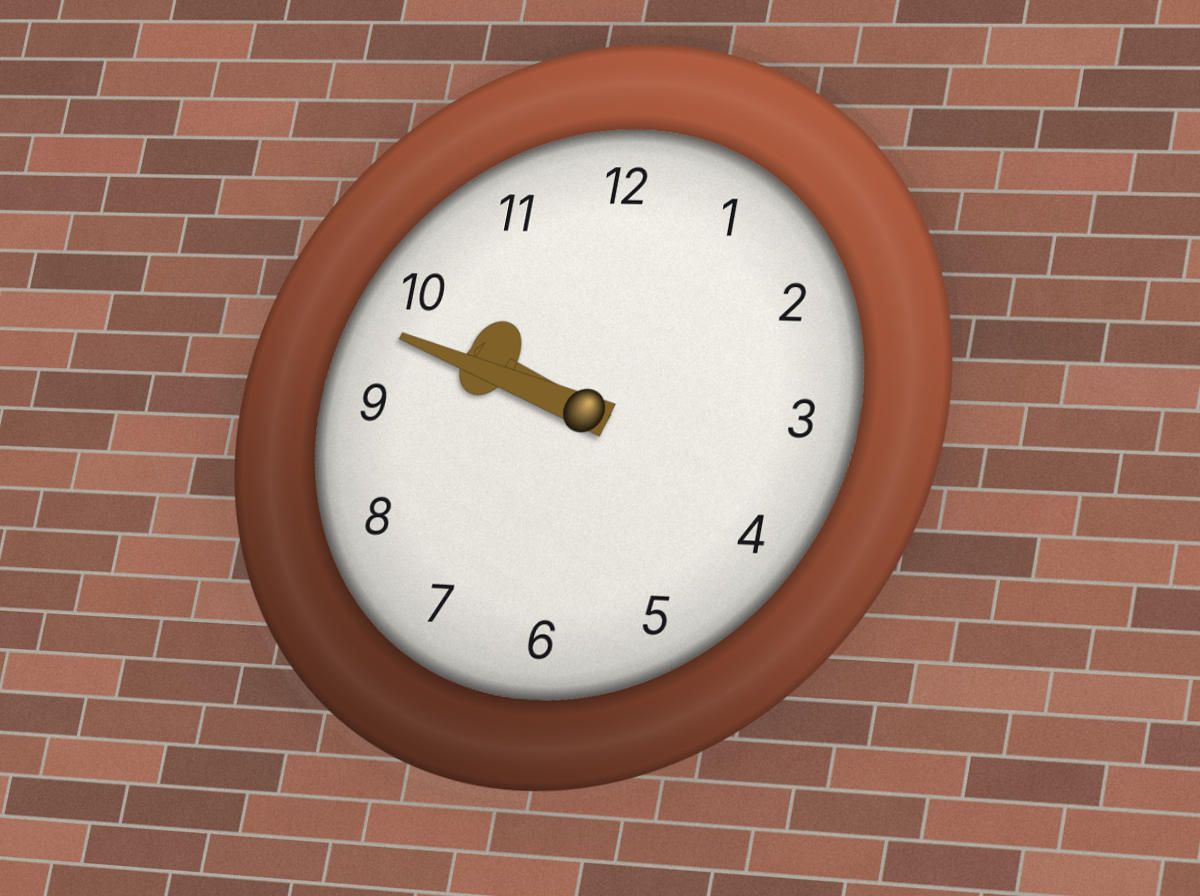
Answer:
9:48
